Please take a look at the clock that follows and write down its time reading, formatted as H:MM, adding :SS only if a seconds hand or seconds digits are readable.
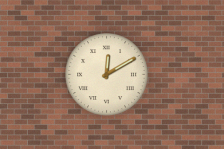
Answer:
12:10
